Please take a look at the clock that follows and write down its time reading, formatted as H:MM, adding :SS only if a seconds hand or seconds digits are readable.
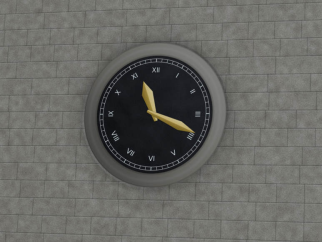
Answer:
11:19
